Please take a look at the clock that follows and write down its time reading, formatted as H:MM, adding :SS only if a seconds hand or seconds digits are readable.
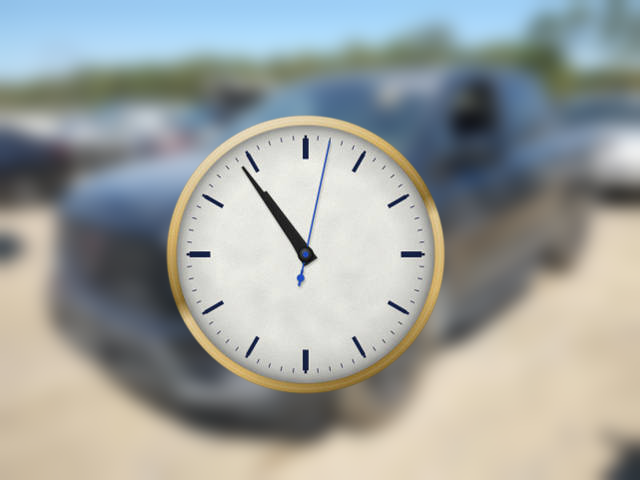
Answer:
10:54:02
